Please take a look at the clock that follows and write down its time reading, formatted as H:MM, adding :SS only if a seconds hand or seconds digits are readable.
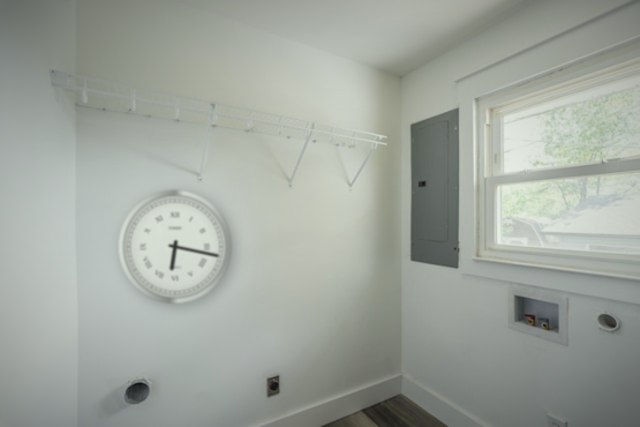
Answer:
6:17
